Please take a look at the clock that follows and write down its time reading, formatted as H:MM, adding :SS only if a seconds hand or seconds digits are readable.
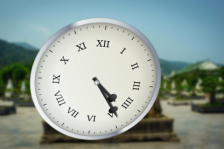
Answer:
4:24
